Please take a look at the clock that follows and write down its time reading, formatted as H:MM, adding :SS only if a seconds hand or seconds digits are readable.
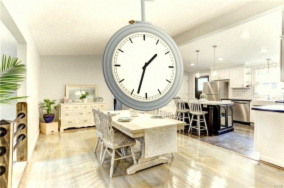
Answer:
1:33
